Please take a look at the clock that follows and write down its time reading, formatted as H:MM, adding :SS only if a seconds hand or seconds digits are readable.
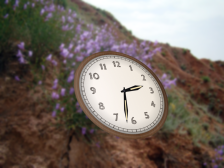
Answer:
2:32
